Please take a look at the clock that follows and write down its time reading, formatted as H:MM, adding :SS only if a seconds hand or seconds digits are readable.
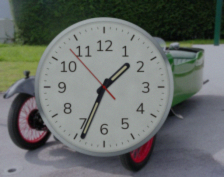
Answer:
1:33:53
